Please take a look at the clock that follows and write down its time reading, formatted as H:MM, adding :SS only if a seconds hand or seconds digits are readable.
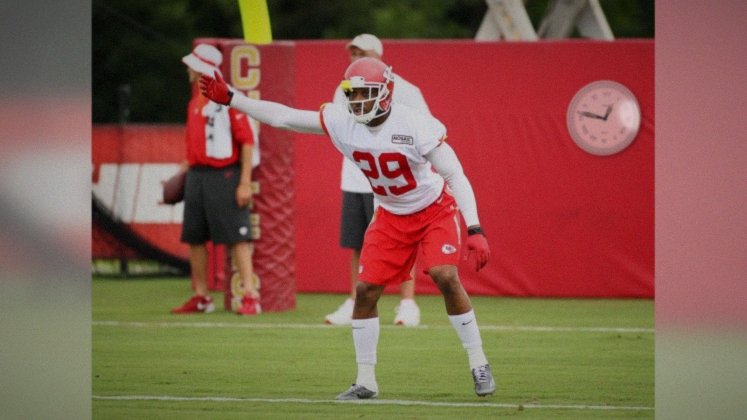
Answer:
12:47
